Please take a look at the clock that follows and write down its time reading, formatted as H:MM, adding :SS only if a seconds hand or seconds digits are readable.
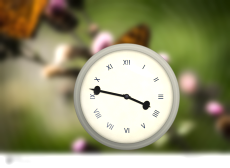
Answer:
3:47
